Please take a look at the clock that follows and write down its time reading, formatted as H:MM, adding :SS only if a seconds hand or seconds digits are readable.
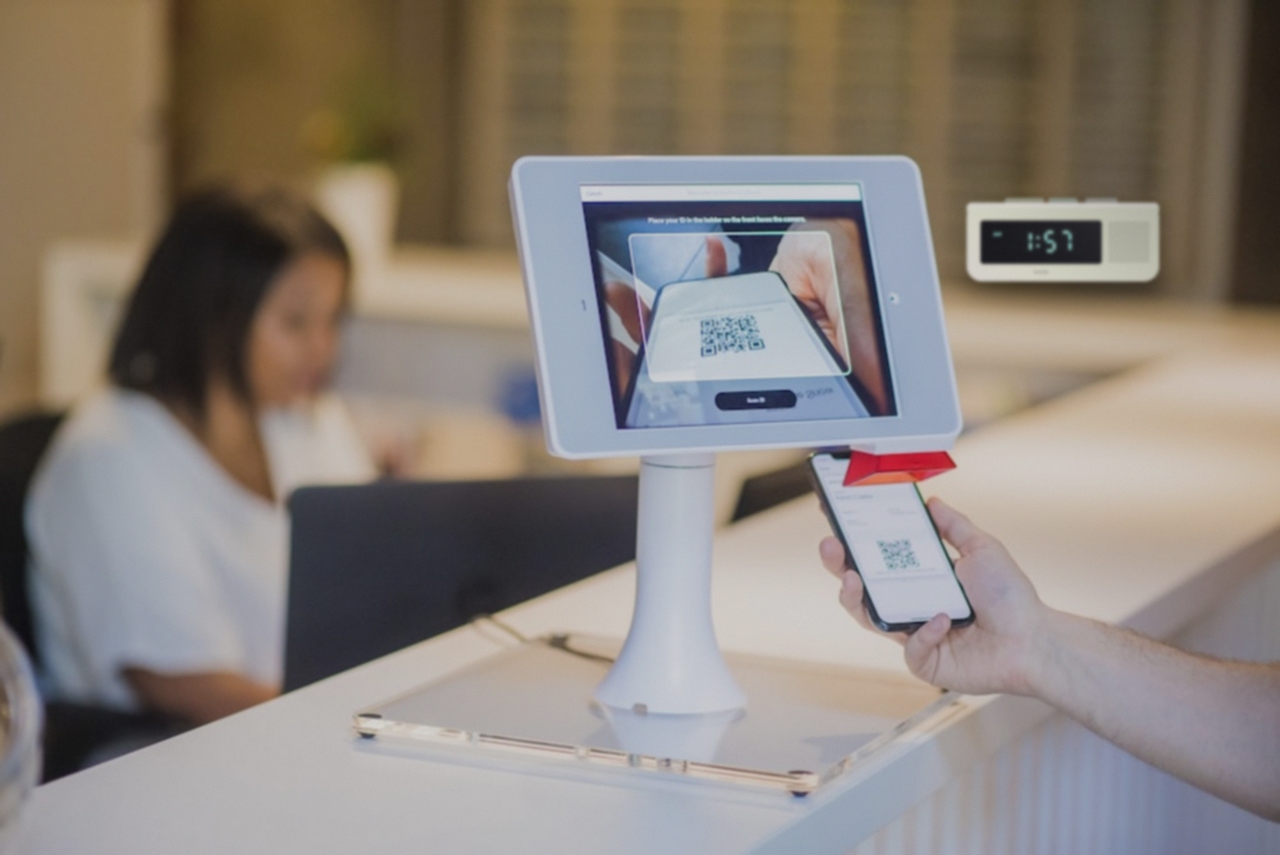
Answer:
1:57
